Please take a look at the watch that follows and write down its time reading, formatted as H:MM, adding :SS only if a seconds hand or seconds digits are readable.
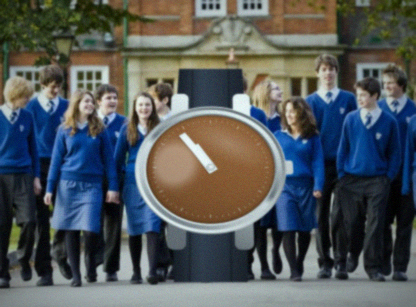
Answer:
10:54
